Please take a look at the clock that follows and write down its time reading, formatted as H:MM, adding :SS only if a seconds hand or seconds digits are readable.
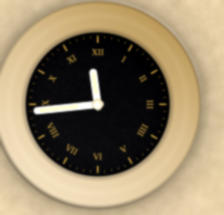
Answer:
11:44
